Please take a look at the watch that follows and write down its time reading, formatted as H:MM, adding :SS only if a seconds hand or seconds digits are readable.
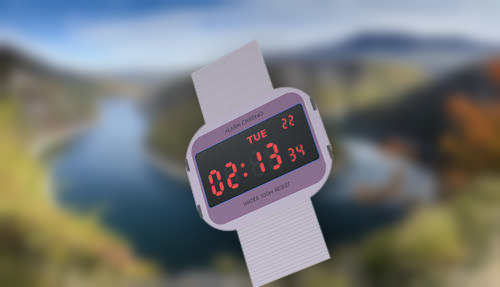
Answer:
2:13:34
